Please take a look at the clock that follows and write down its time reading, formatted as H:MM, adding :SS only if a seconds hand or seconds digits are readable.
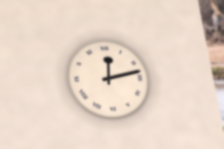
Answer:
12:13
